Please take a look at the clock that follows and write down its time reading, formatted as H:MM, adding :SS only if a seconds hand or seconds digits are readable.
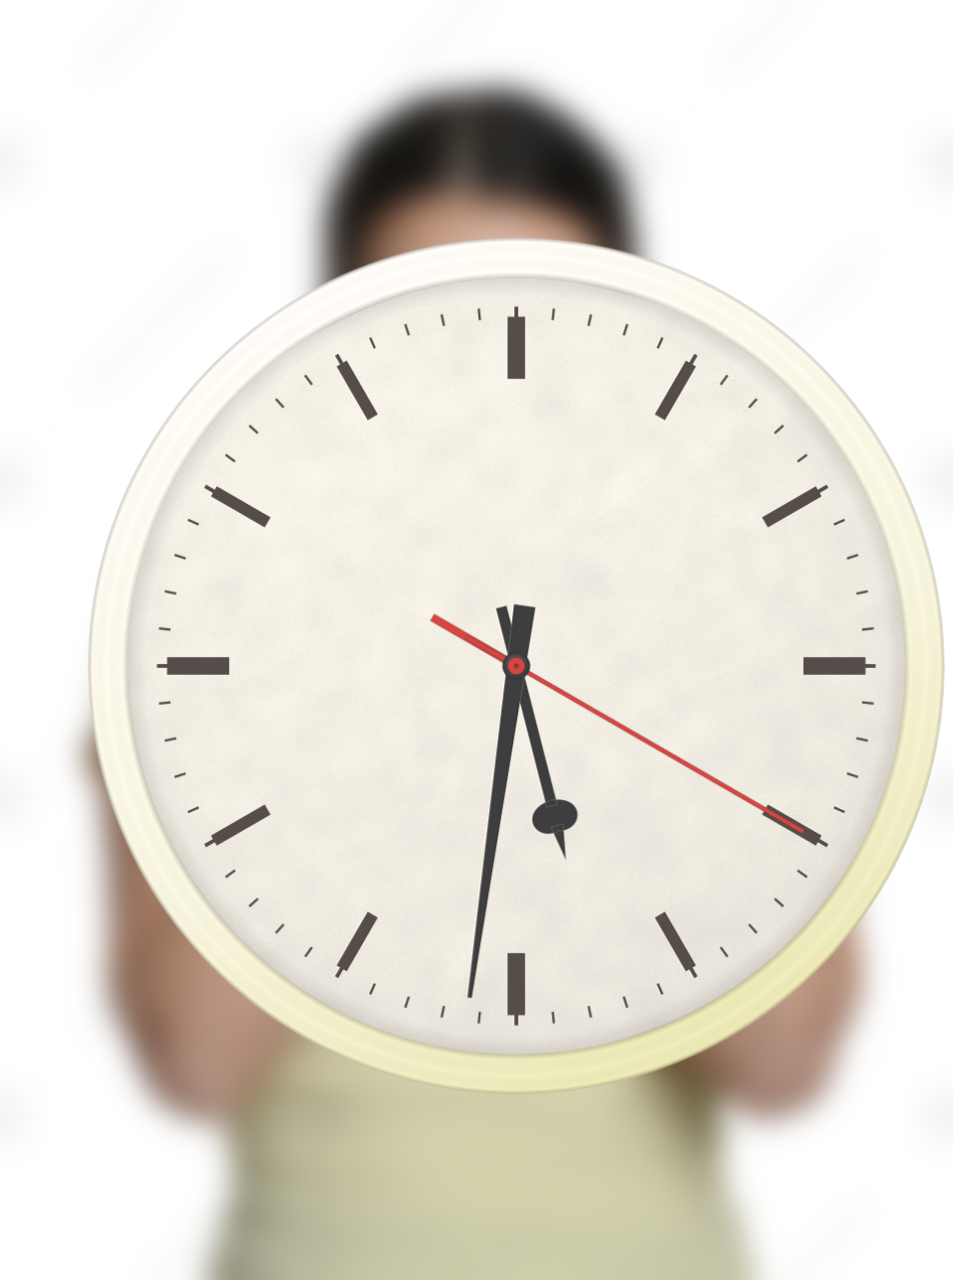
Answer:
5:31:20
